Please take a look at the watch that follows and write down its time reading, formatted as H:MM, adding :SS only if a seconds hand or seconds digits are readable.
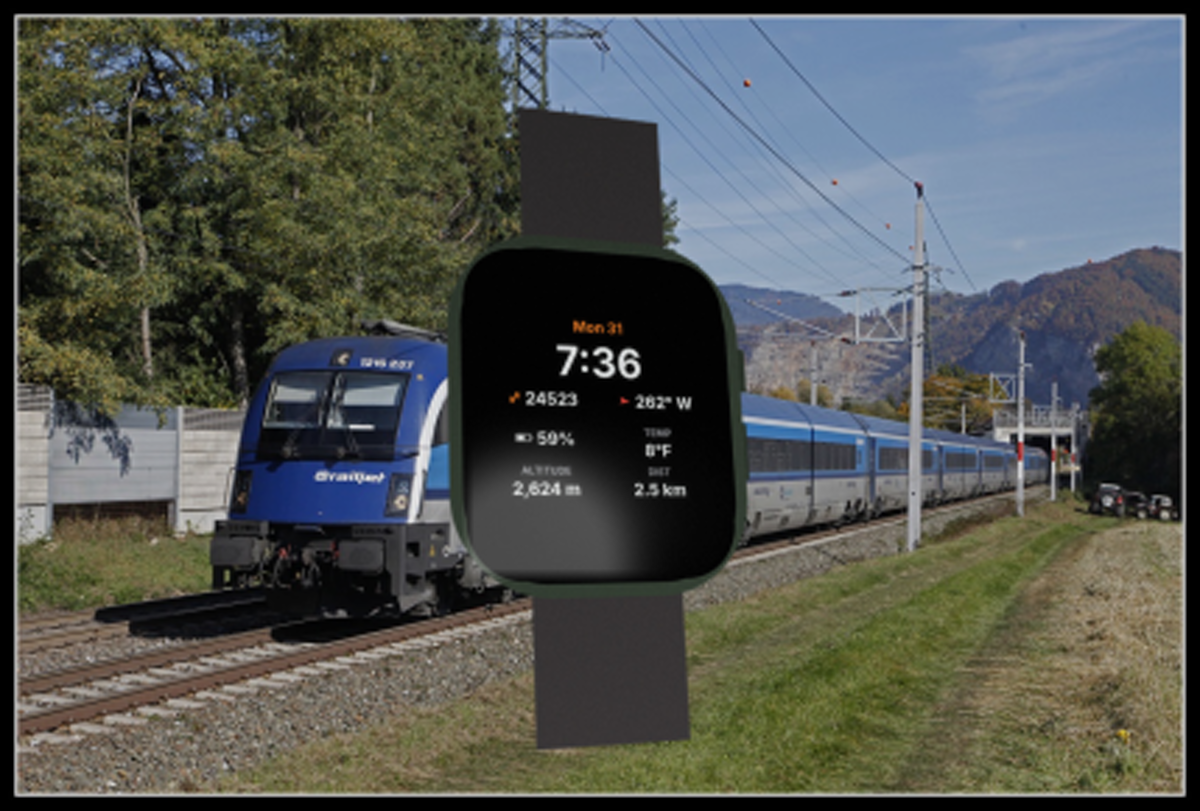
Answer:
7:36
